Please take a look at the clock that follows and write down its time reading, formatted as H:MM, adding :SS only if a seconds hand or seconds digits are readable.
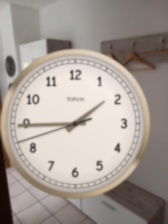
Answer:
1:44:42
